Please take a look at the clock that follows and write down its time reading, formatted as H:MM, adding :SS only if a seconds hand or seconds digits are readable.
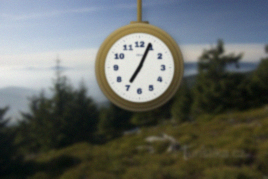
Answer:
7:04
